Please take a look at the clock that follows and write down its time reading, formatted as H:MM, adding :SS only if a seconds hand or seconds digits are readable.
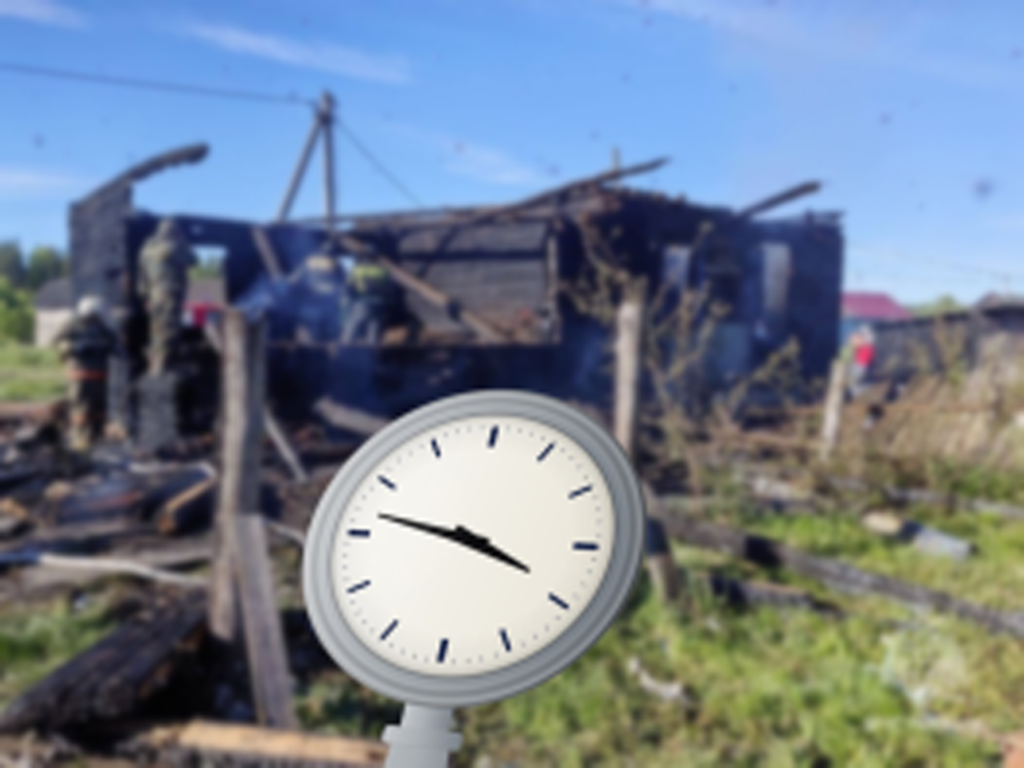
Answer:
3:47
